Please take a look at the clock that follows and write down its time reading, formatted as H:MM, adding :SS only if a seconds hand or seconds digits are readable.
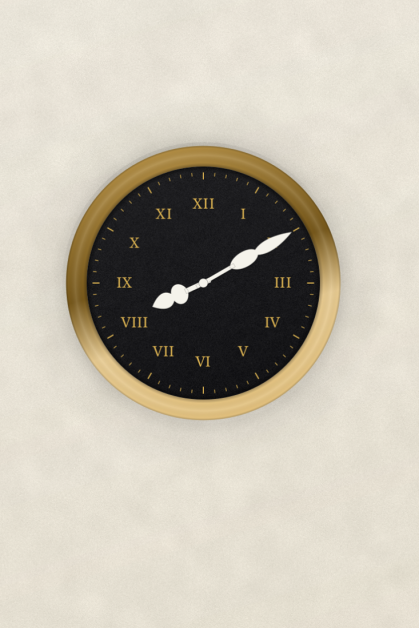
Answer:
8:10
